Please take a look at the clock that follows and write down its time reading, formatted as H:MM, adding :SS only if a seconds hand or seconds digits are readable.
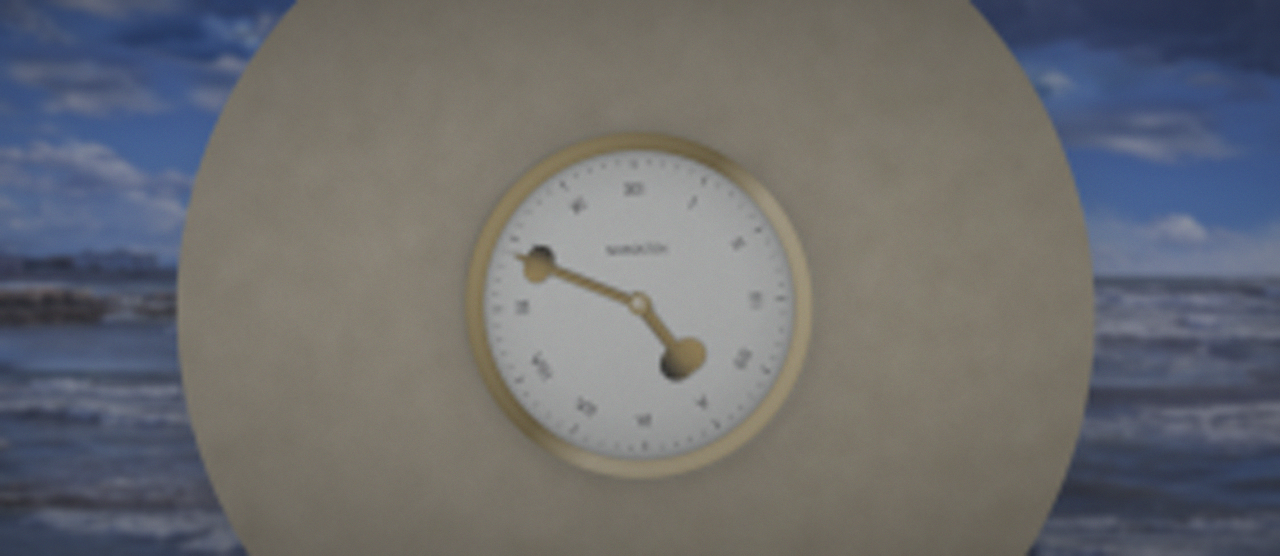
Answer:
4:49
